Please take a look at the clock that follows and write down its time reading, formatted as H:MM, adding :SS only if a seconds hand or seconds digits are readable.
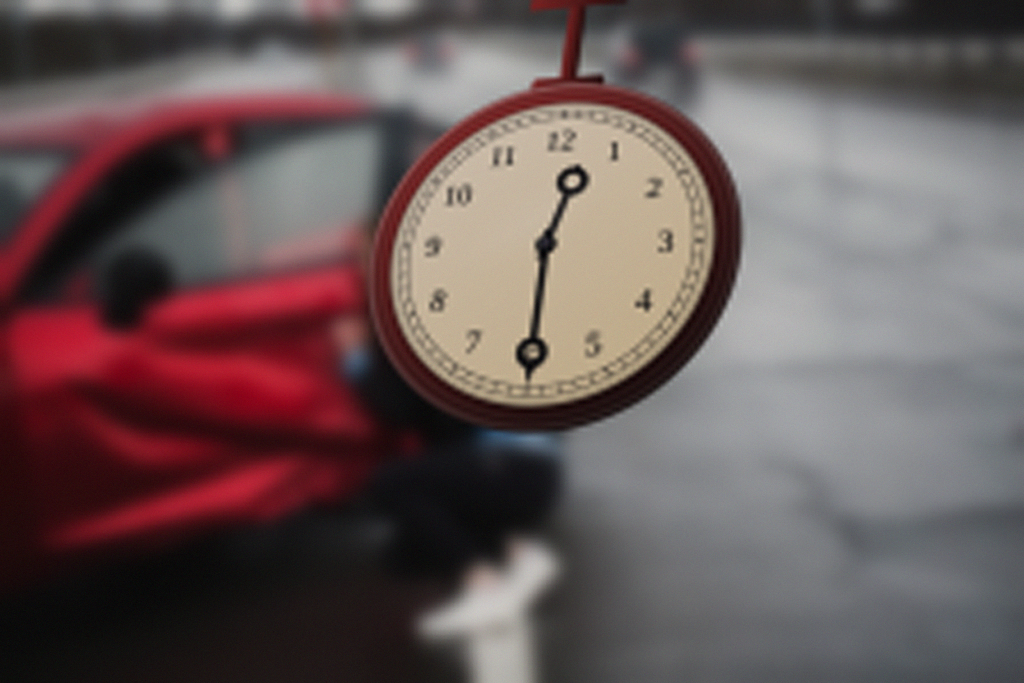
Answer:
12:30
